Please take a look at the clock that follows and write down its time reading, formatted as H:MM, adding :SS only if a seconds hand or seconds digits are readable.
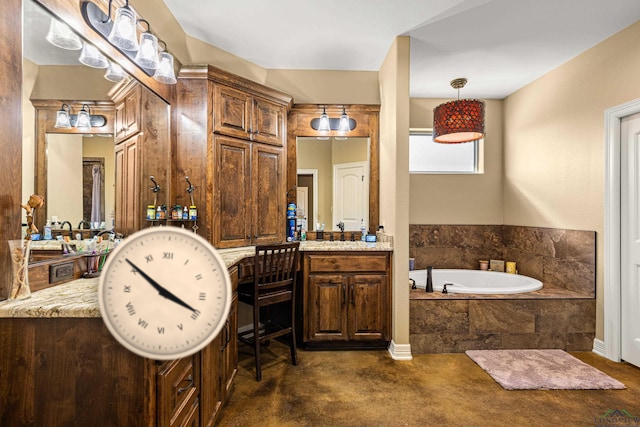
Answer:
3:51
